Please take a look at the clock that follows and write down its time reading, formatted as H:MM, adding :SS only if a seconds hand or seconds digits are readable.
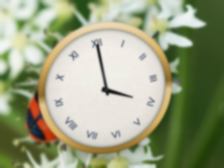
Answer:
4:00
